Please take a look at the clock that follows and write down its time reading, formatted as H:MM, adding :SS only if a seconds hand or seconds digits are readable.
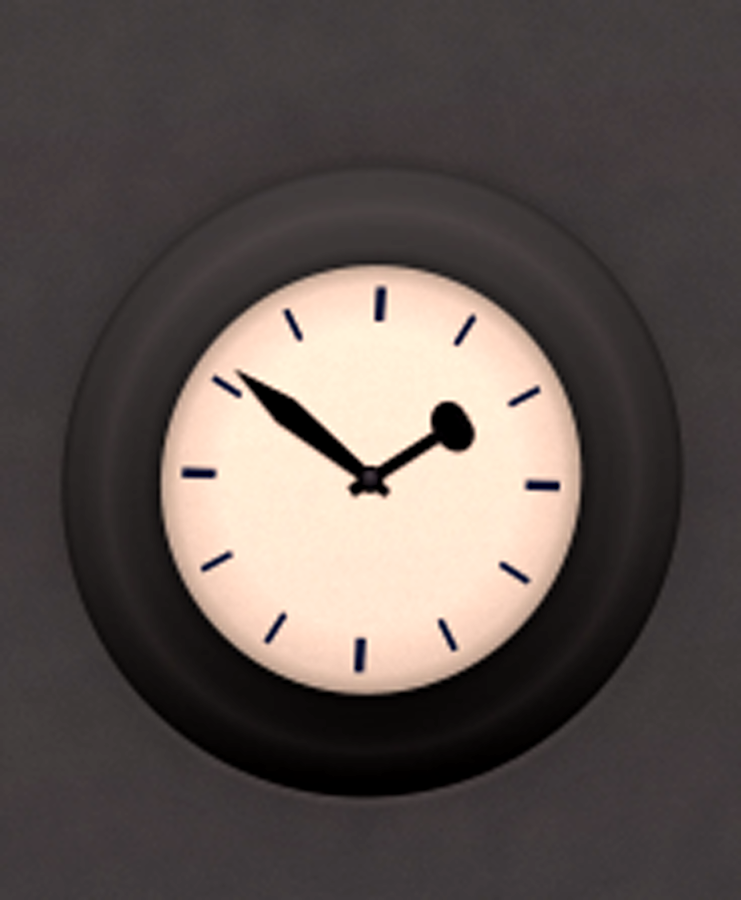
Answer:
1:51
